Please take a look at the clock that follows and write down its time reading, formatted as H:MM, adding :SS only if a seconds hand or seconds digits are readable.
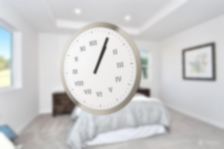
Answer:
1:05
